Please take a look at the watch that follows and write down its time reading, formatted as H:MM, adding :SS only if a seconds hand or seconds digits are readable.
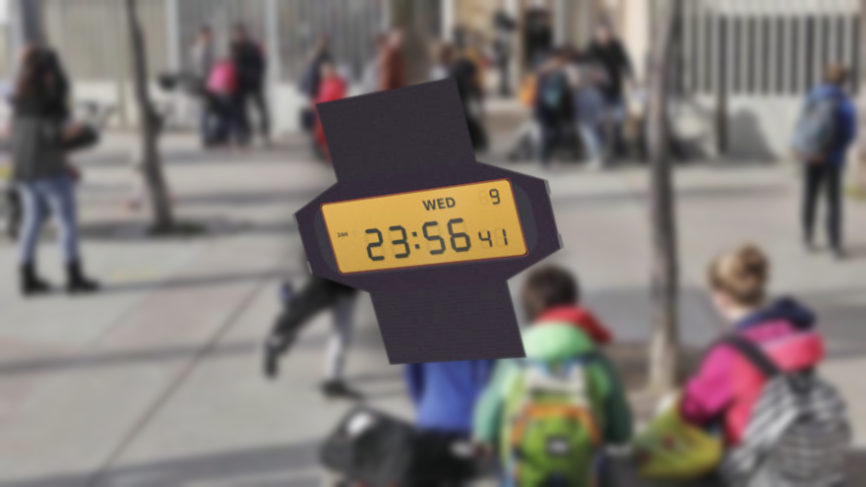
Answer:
23:56:41
